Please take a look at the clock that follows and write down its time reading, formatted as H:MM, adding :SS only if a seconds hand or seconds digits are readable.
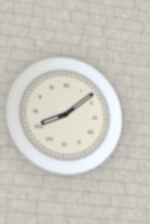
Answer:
8:08
